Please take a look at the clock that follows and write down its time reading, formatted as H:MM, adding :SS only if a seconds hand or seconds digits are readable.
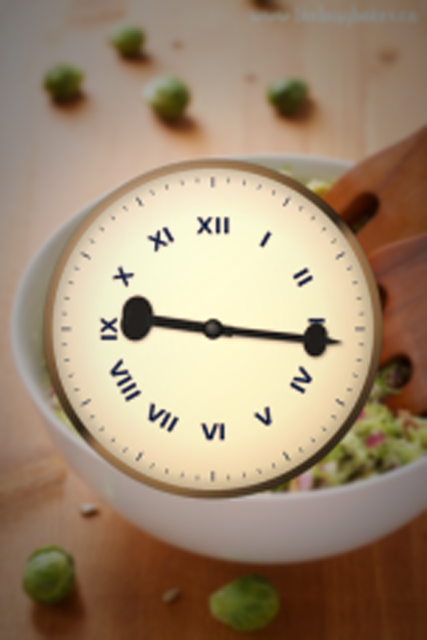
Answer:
9:16
